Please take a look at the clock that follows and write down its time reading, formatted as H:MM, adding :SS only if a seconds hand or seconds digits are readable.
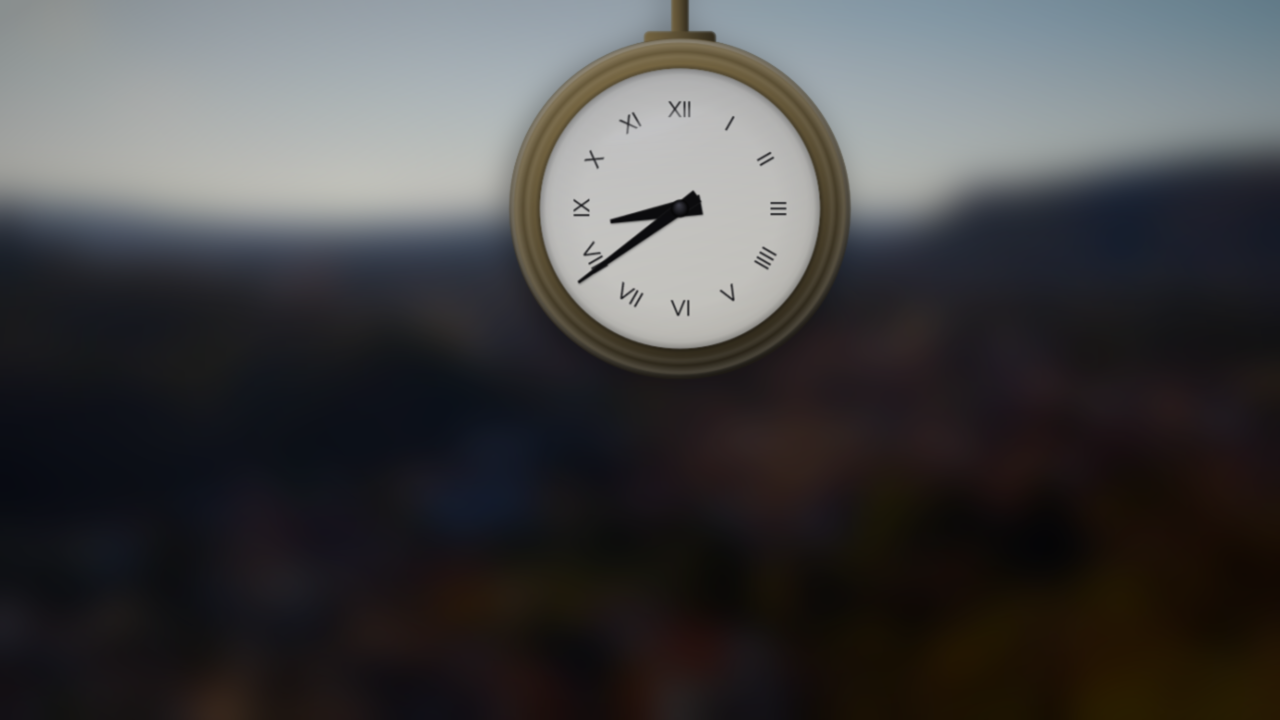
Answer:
8:39
